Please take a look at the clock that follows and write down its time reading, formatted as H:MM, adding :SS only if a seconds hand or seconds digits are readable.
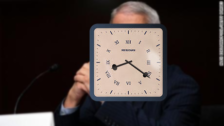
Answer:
8:21
